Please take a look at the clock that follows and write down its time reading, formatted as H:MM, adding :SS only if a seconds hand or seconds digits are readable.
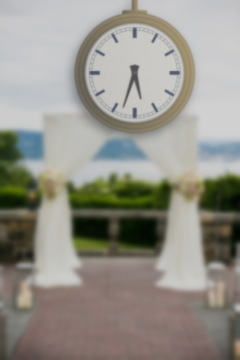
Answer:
5:33
